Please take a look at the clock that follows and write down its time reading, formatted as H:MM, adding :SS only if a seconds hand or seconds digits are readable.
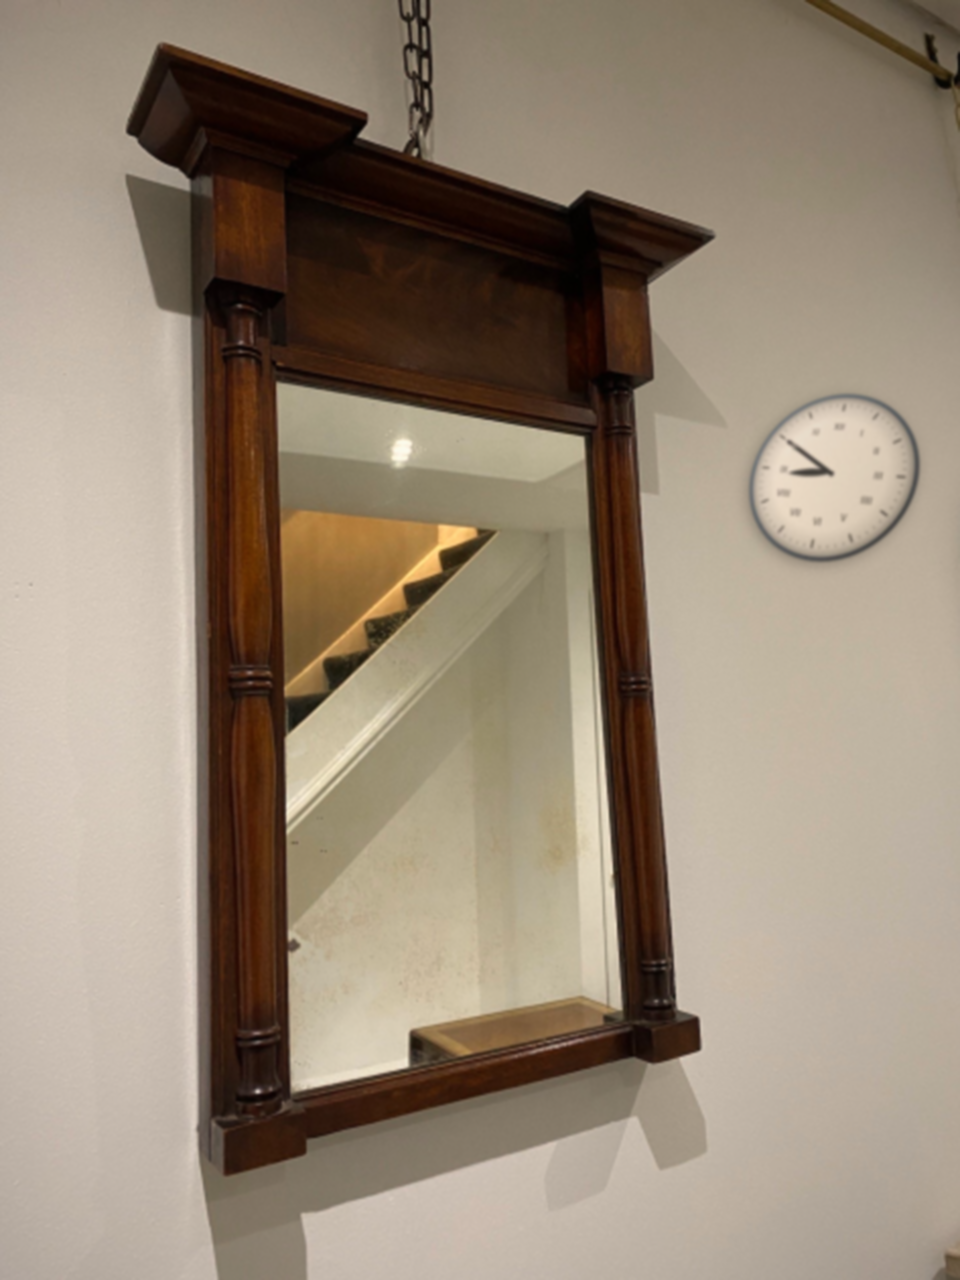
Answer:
8:50
